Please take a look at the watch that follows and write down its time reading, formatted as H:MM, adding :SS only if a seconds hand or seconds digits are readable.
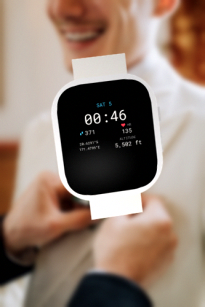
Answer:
0:46
